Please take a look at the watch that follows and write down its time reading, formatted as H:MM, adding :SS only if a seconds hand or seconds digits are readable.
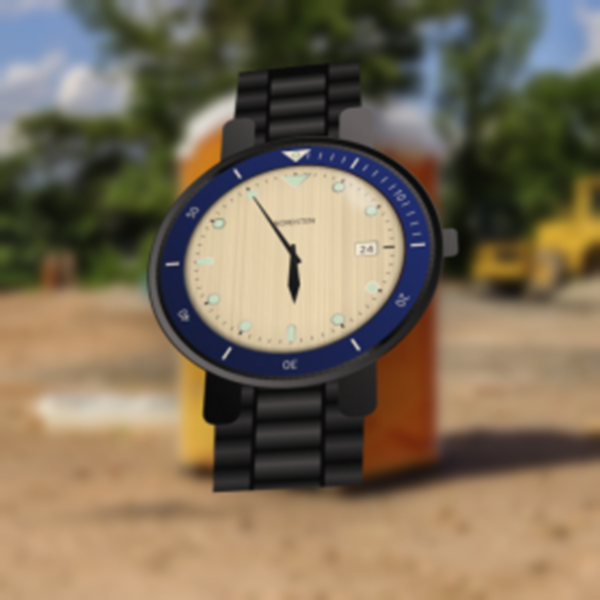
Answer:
5:55
